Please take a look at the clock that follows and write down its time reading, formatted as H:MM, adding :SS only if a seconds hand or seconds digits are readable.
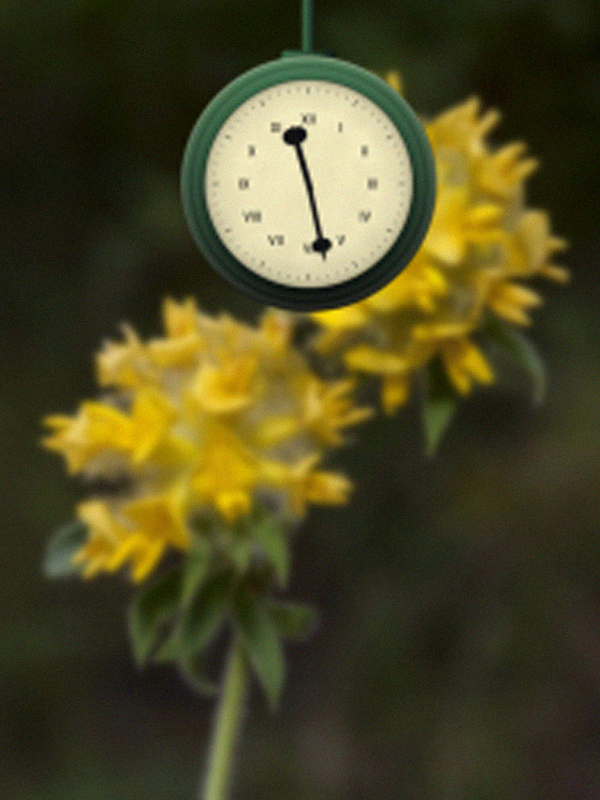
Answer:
11:28
